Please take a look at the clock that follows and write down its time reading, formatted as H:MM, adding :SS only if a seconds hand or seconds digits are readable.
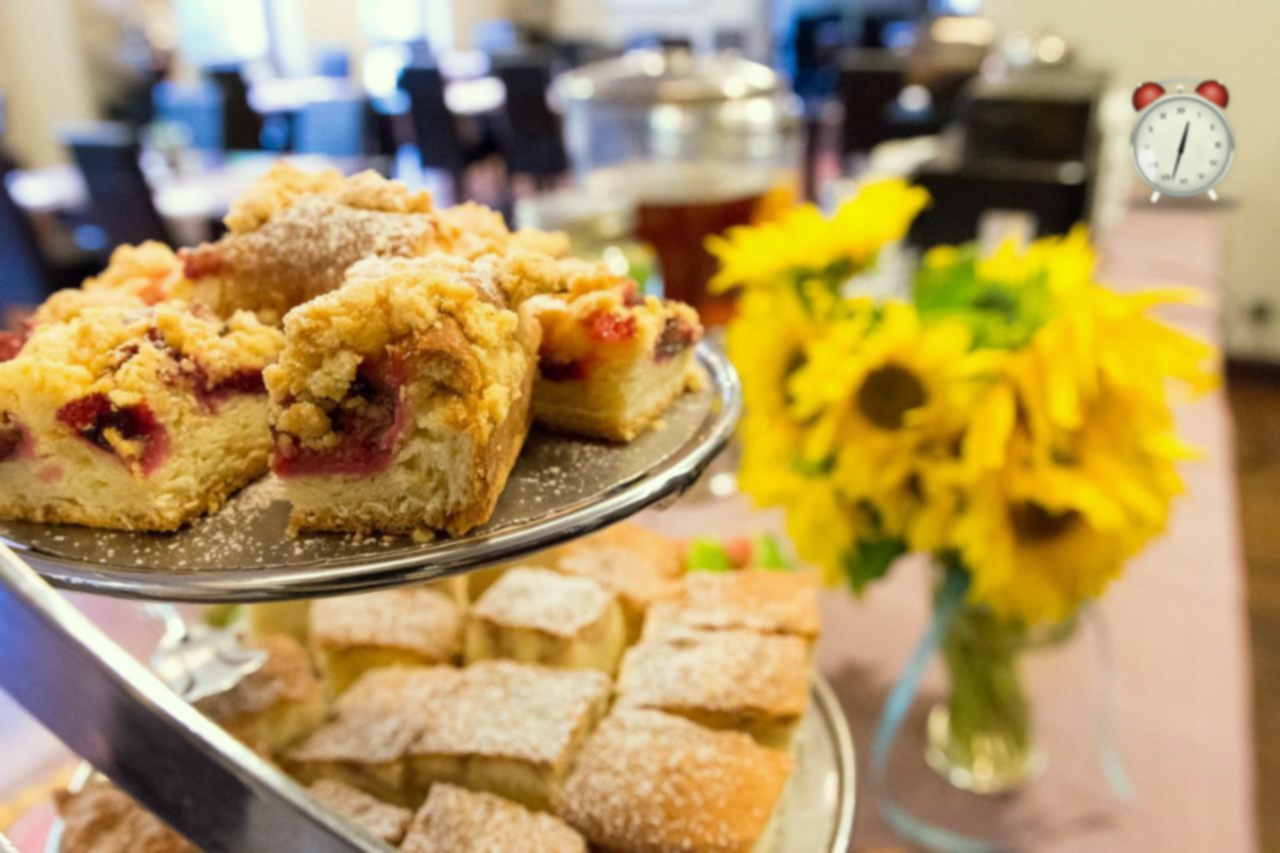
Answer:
12:33
